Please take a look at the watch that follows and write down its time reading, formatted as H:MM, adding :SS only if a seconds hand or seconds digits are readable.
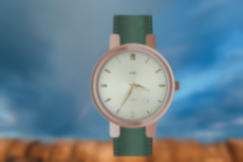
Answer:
3:35
